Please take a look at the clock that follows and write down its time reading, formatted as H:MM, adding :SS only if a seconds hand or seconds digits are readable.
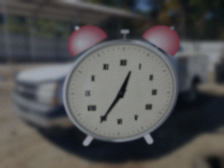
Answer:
12:35
